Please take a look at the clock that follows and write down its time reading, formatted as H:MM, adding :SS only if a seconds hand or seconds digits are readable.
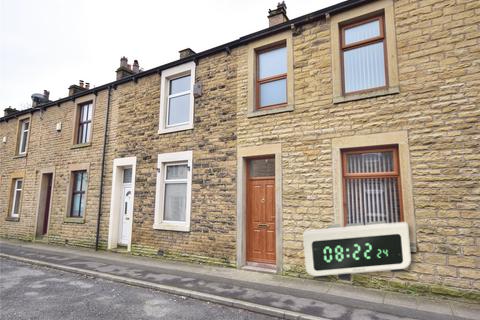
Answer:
8:22:24
